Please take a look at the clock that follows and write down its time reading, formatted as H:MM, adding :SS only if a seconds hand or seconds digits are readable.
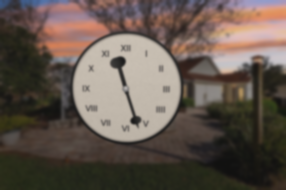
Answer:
11:27
